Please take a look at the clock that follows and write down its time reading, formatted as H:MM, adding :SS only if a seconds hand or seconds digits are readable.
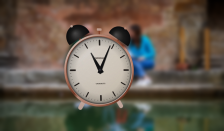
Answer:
11:04
